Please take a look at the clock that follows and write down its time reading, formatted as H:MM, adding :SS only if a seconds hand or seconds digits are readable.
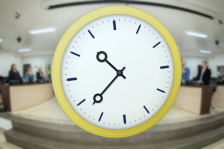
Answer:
10:38
